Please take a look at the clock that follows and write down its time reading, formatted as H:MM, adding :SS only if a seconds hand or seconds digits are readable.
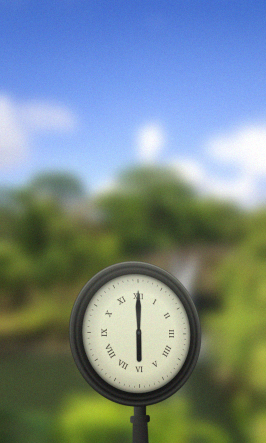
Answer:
6:00
